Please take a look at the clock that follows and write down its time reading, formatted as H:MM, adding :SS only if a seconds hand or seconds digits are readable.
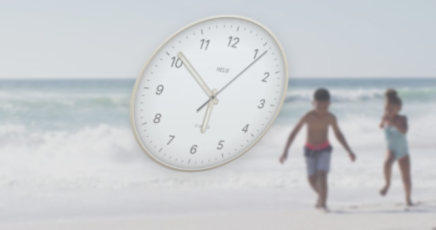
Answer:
5:51:06
